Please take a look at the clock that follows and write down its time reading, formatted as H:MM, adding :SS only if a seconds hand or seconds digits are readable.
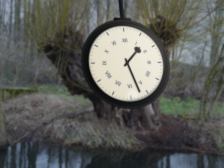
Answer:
1:27
